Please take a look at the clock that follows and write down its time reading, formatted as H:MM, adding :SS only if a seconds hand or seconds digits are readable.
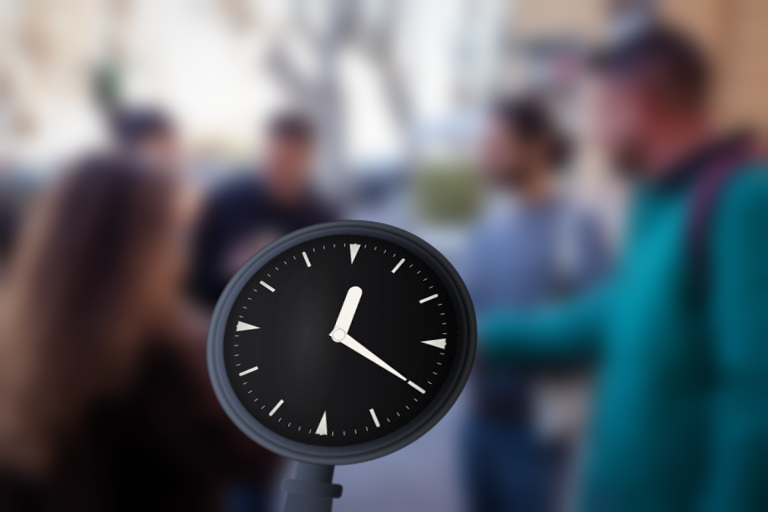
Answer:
12:20
